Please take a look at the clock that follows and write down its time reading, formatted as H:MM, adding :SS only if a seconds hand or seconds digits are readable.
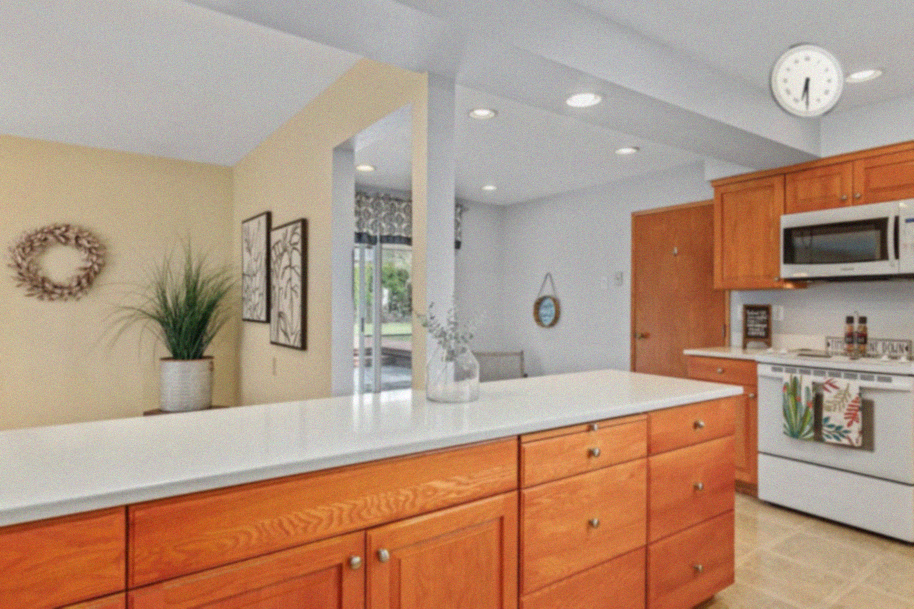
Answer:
6:30
